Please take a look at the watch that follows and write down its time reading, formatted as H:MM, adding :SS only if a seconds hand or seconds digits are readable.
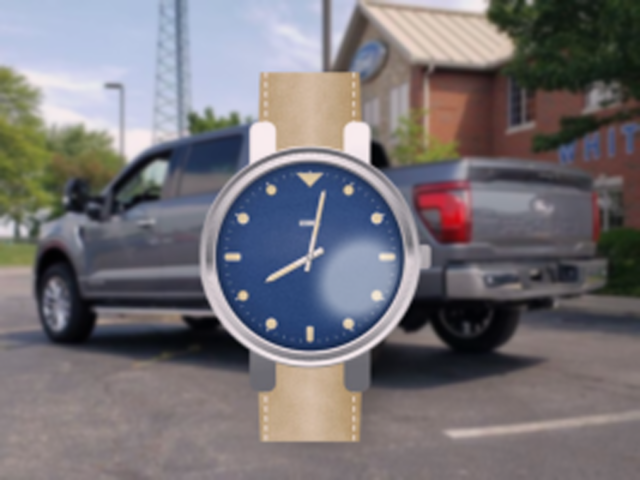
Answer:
8:02
